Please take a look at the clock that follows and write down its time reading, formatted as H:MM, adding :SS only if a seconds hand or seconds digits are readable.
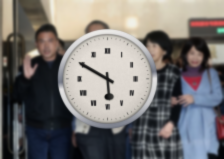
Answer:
5:50
